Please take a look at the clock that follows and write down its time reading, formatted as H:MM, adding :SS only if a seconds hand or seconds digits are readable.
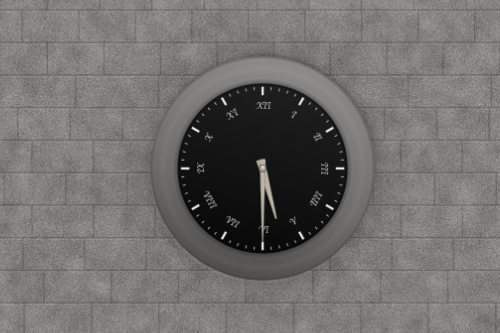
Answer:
5:30
